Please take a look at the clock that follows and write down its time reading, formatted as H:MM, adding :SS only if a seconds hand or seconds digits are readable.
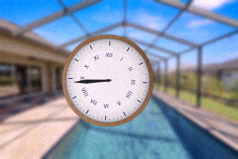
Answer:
8:44
